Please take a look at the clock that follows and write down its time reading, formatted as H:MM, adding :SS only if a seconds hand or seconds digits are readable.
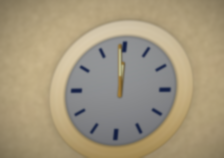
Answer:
11:59
